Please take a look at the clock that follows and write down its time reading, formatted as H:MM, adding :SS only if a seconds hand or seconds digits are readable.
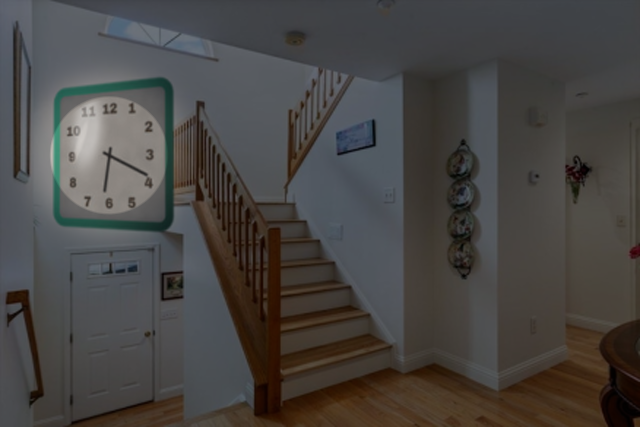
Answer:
6:19
